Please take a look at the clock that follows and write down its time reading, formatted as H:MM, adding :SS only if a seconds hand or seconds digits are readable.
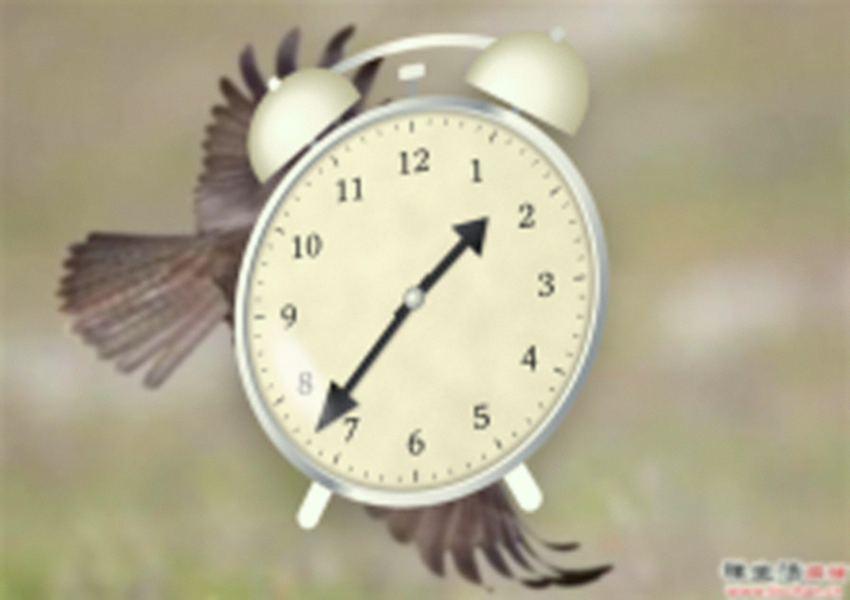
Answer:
1:37
